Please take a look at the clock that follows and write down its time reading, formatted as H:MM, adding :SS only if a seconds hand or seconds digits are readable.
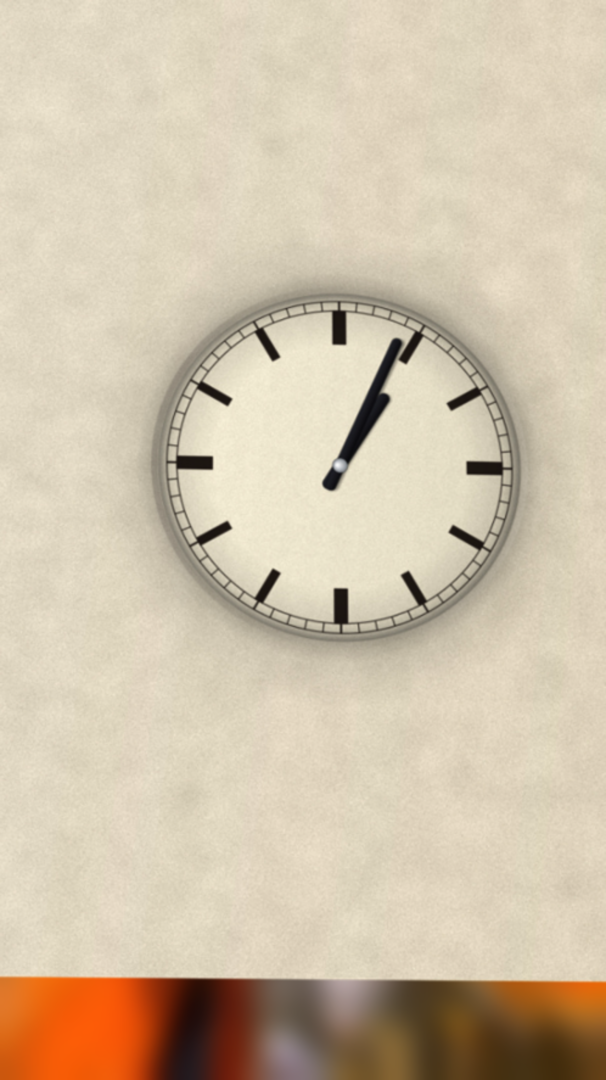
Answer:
1:04
